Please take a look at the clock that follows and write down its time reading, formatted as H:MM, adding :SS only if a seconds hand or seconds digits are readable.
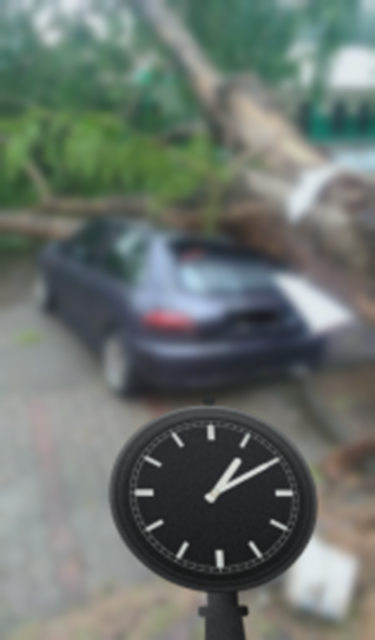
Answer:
1:10
